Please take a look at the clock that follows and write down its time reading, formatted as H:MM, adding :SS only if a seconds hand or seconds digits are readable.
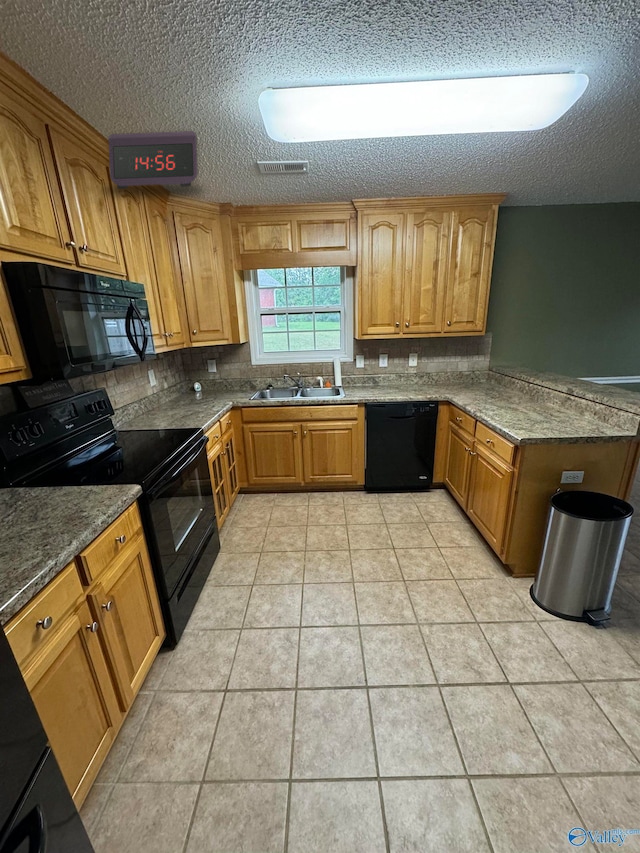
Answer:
14:56
